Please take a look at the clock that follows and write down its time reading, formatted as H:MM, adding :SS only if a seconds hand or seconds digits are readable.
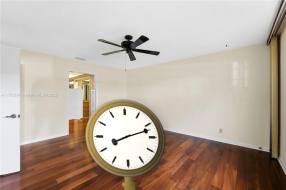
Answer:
8:12
